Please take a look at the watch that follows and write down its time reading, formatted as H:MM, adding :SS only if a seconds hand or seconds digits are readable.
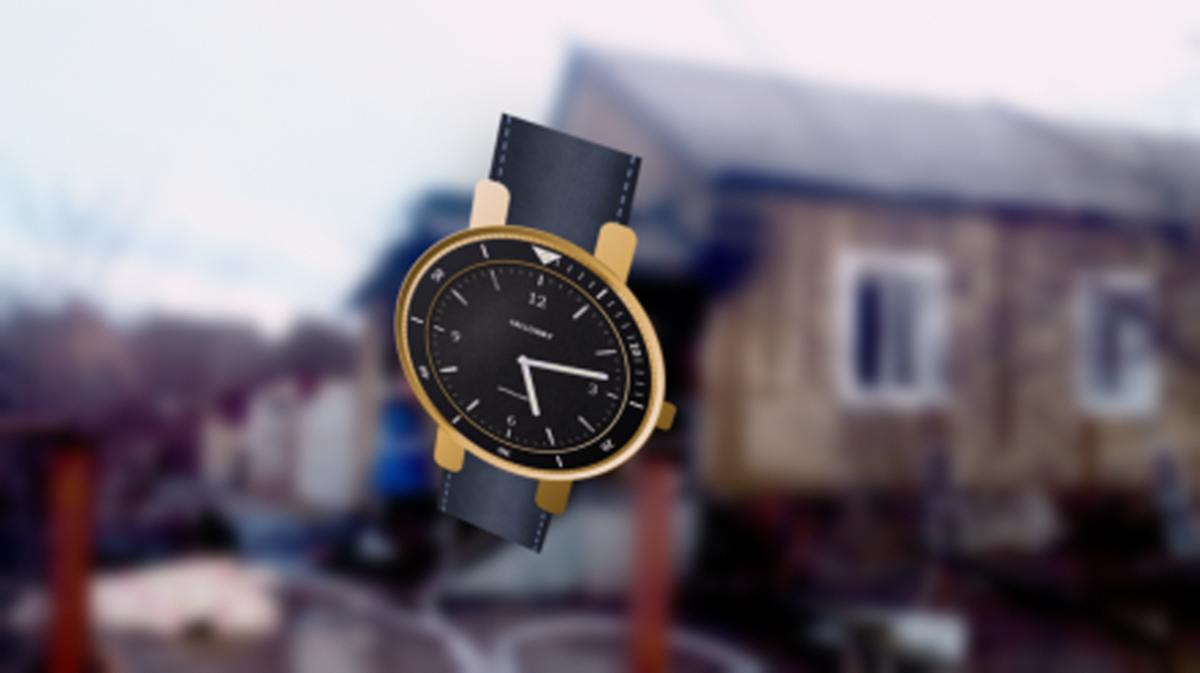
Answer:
5:13
